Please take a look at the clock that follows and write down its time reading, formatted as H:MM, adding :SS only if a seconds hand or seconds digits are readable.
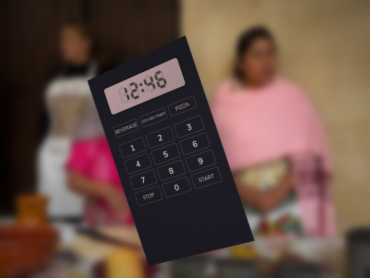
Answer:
12:46
